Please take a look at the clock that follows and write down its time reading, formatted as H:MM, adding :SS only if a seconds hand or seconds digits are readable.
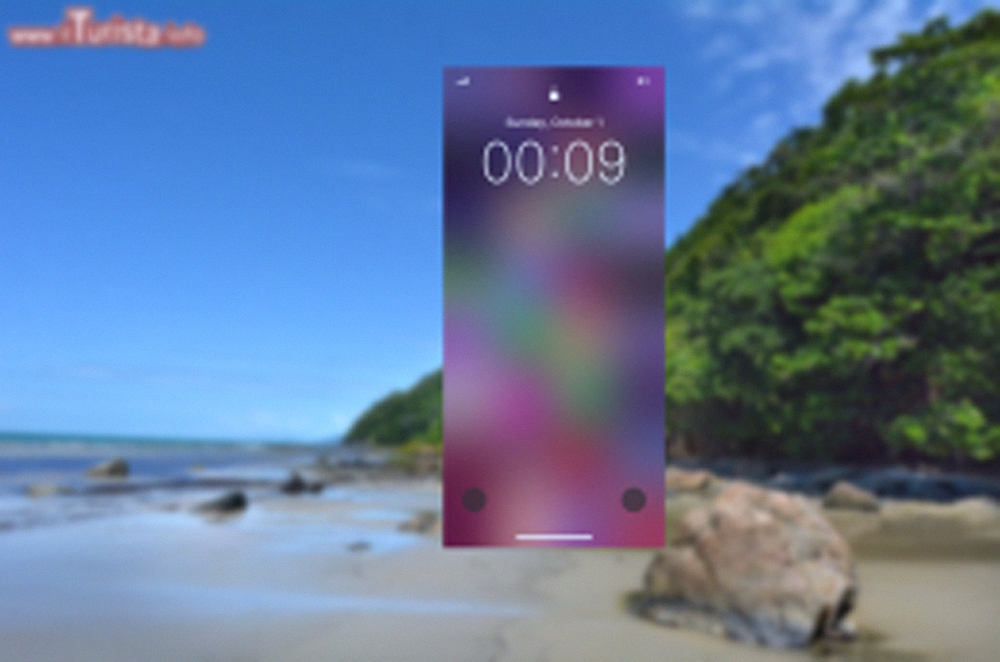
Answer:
0:09
